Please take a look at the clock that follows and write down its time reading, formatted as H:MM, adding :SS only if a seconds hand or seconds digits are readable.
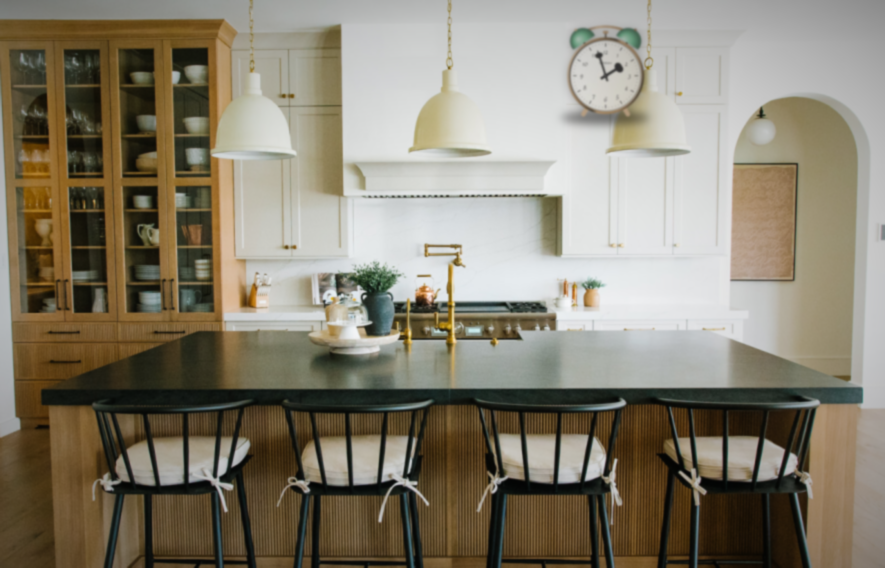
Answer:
1:57
